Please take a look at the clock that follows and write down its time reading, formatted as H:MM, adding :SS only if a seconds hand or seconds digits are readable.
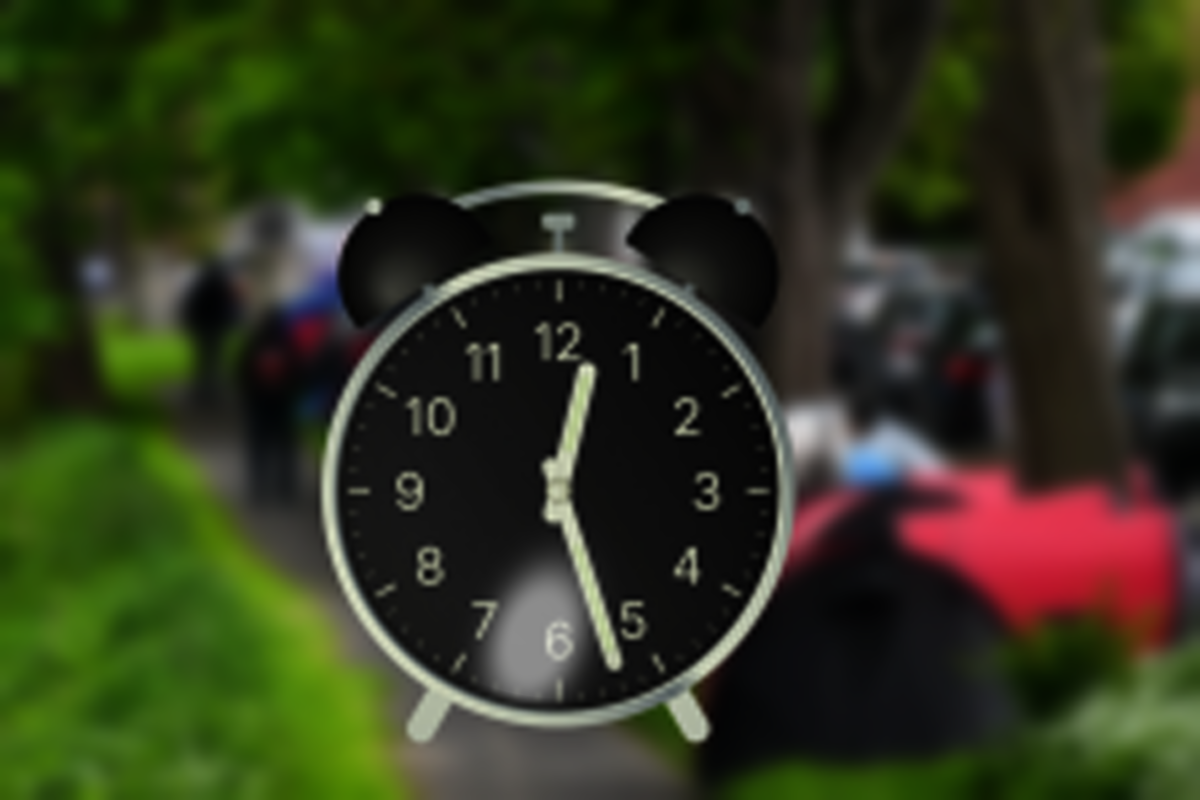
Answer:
12:27
